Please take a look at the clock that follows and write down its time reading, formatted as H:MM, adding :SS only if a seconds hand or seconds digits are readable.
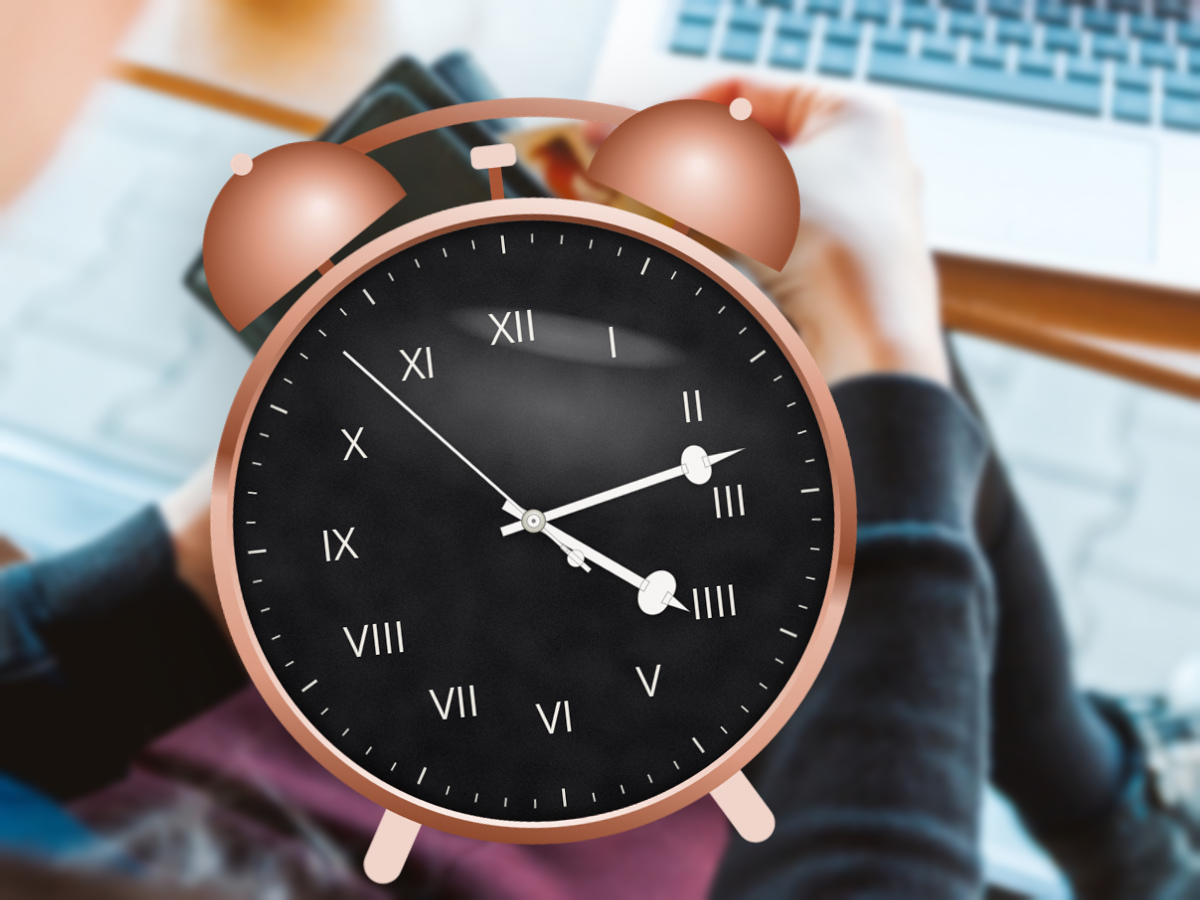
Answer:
4:12:53
